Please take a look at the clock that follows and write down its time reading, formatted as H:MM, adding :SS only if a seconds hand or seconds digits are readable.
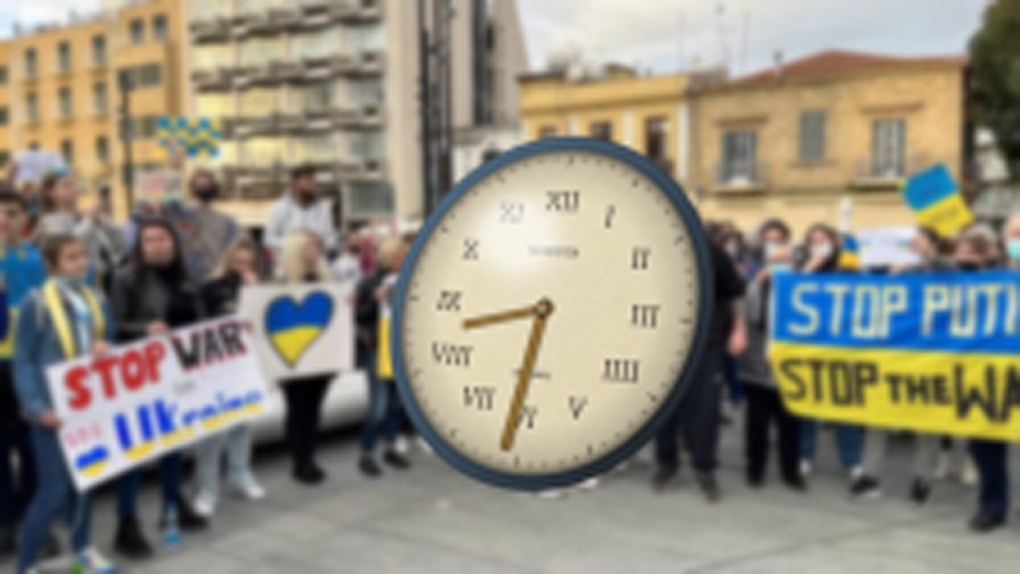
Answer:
8:31
